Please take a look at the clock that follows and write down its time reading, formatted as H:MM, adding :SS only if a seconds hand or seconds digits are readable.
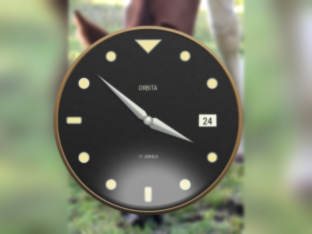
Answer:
3:52
